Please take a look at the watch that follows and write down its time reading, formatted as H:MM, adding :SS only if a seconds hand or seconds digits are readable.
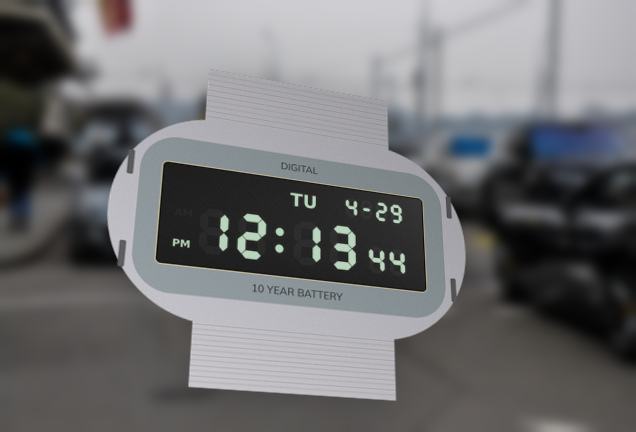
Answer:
12:13:44
